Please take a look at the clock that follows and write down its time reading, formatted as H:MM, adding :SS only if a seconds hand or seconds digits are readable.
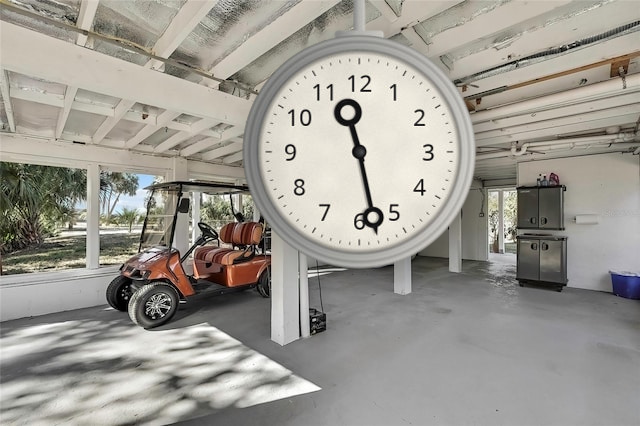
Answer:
11:28
